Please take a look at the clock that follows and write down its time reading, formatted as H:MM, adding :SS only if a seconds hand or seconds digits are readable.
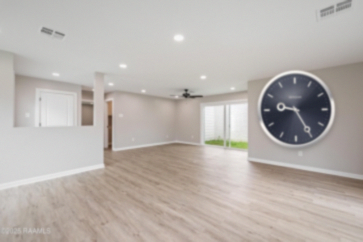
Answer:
9:25
